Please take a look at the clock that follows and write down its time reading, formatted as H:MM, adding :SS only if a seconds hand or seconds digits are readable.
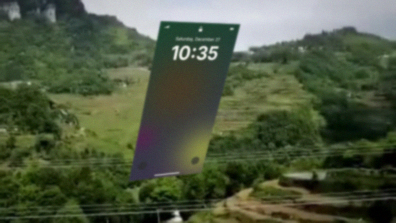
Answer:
10:35
